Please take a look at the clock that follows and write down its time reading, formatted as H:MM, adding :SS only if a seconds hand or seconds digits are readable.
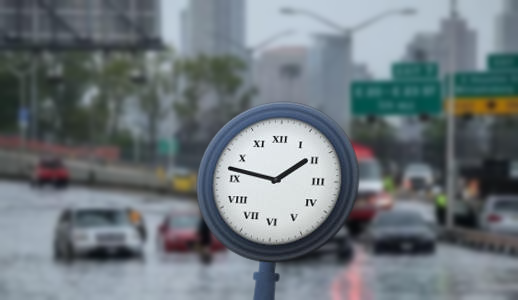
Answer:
1:47
